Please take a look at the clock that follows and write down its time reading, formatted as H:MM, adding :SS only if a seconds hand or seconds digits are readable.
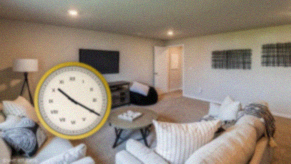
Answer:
10:20
